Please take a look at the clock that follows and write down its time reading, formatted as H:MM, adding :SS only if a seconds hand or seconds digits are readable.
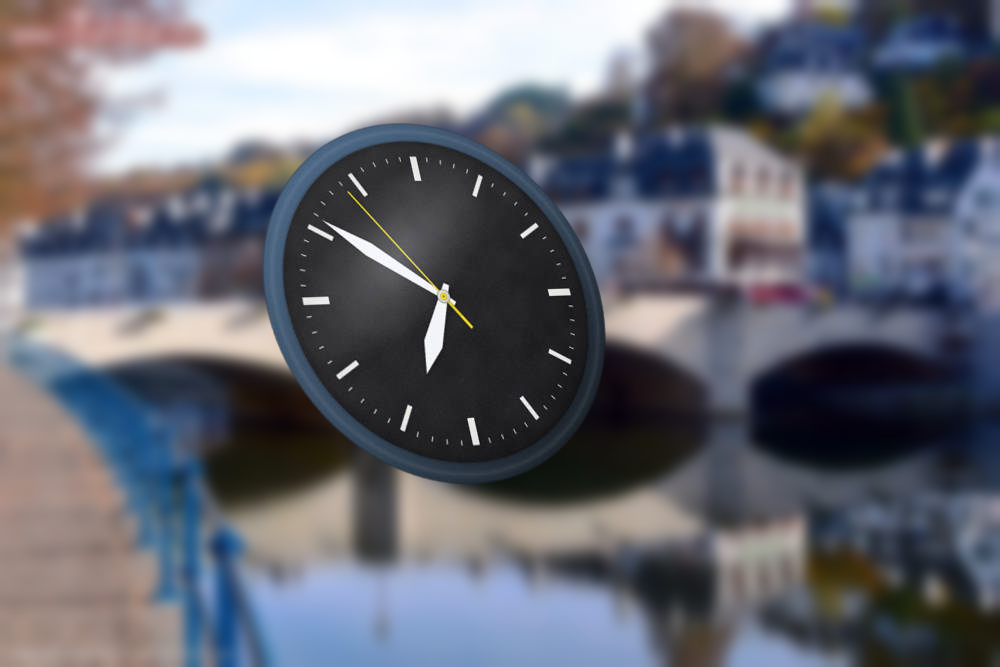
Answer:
6:50:54
